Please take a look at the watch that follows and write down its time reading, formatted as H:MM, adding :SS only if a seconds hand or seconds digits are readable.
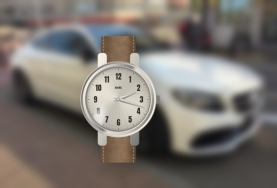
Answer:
2:18
